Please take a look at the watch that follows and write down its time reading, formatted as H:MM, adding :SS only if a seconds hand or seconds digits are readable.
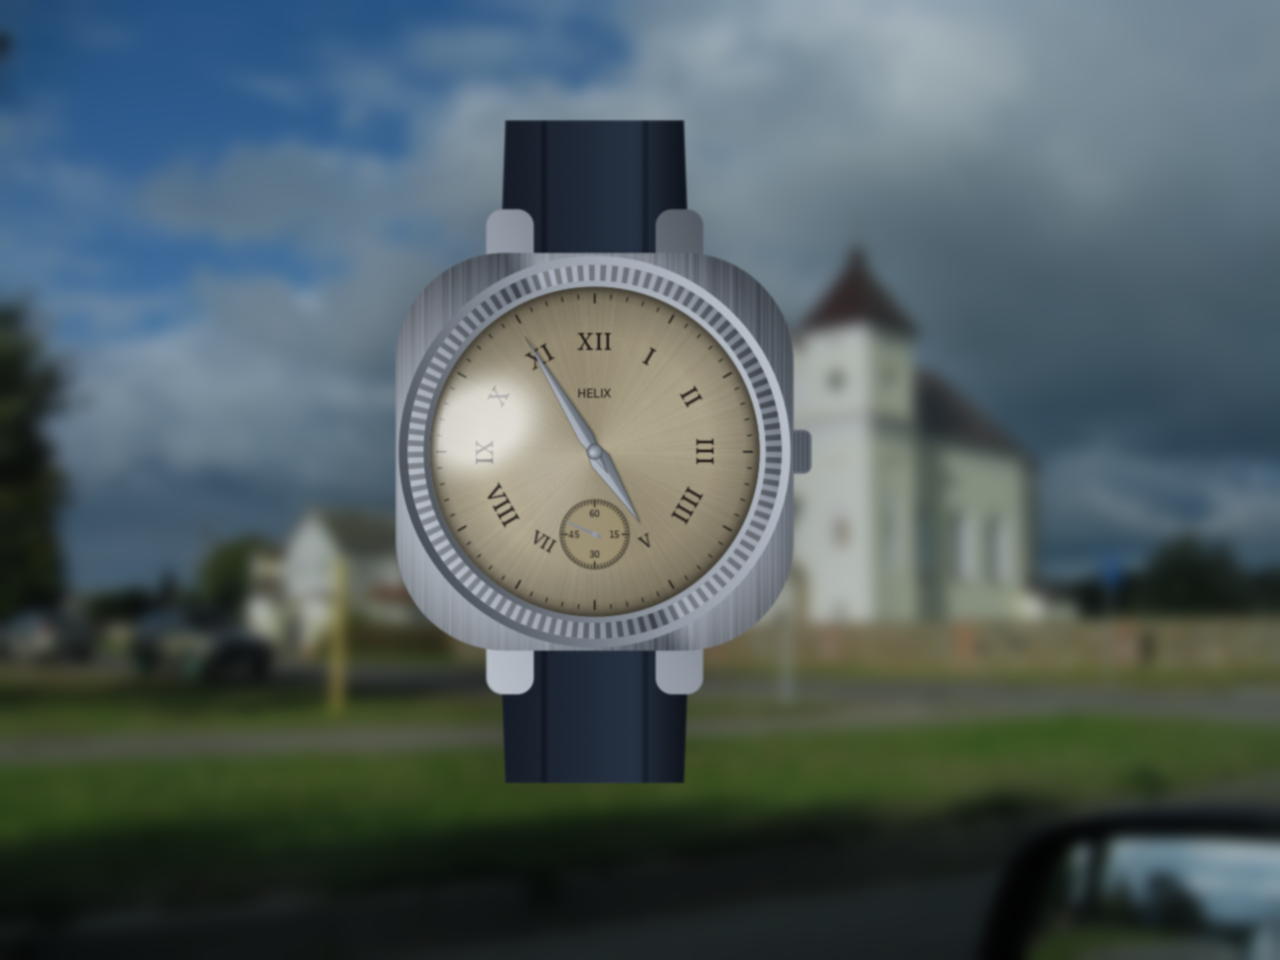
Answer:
4:54:49
